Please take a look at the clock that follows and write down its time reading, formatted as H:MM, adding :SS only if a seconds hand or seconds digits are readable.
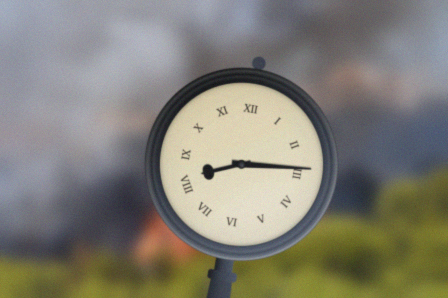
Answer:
8:14
